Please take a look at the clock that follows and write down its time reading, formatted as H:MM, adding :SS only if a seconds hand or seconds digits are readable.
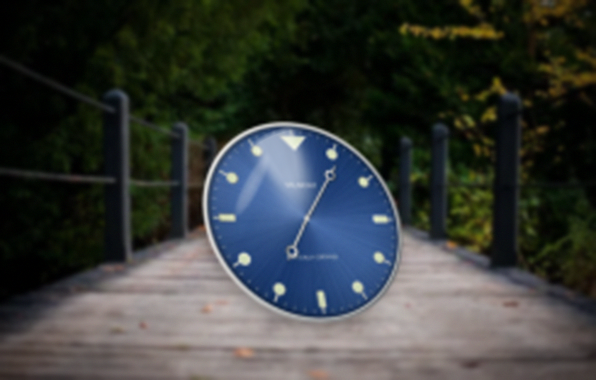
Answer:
7:06
